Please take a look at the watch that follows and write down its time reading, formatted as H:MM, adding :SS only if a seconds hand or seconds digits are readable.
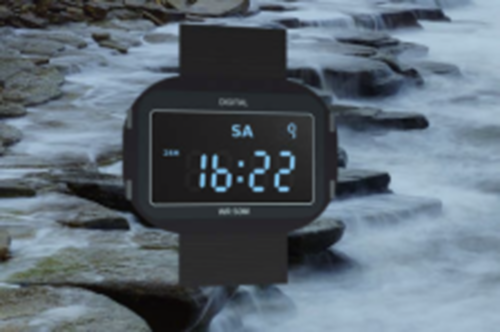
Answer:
16:22
